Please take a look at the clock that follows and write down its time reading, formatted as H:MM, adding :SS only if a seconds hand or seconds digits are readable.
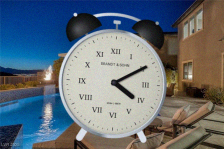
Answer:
4:10
